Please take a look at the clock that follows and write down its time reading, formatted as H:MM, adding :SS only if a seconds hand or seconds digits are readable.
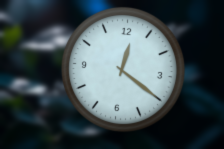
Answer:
12:20
